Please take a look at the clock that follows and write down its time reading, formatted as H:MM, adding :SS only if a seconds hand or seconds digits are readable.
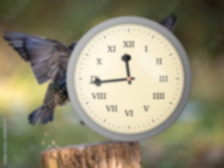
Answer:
11:44
